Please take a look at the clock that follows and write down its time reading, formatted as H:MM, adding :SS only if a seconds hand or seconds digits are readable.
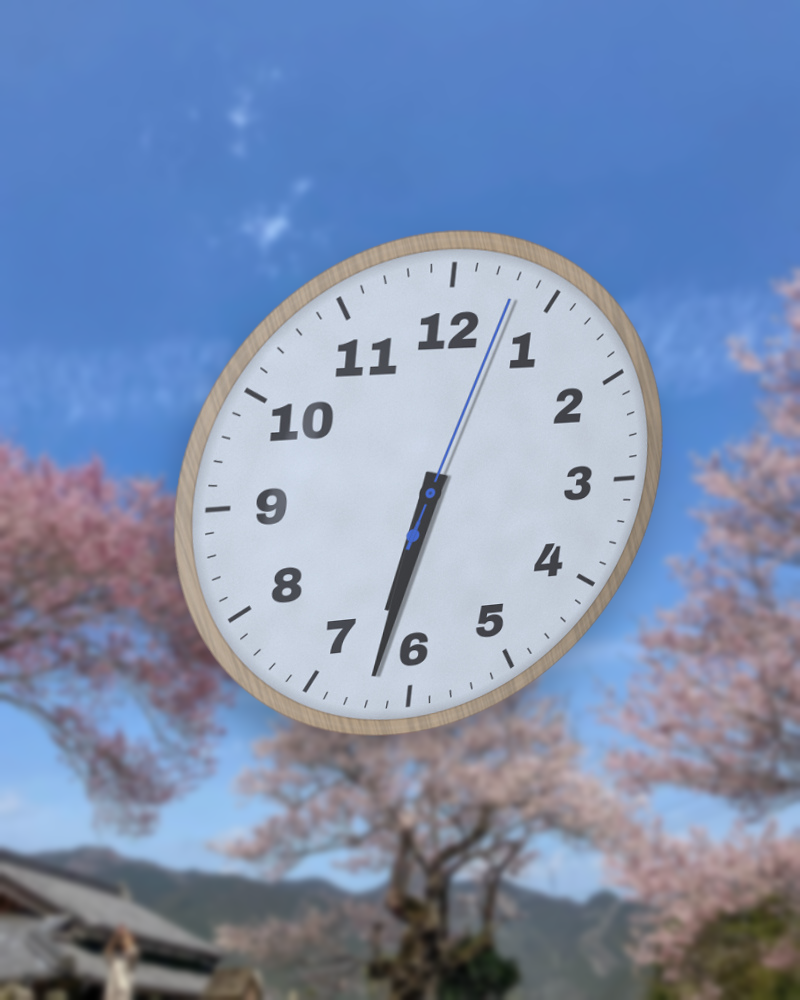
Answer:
6:32:03
